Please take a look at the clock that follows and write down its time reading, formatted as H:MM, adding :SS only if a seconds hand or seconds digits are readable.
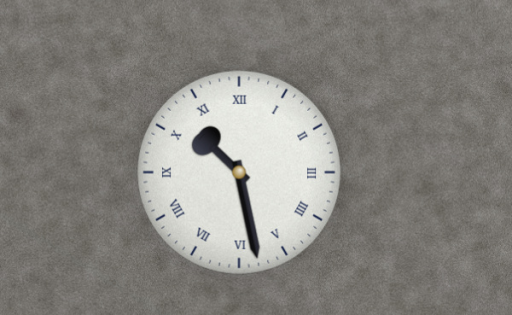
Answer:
10:28
